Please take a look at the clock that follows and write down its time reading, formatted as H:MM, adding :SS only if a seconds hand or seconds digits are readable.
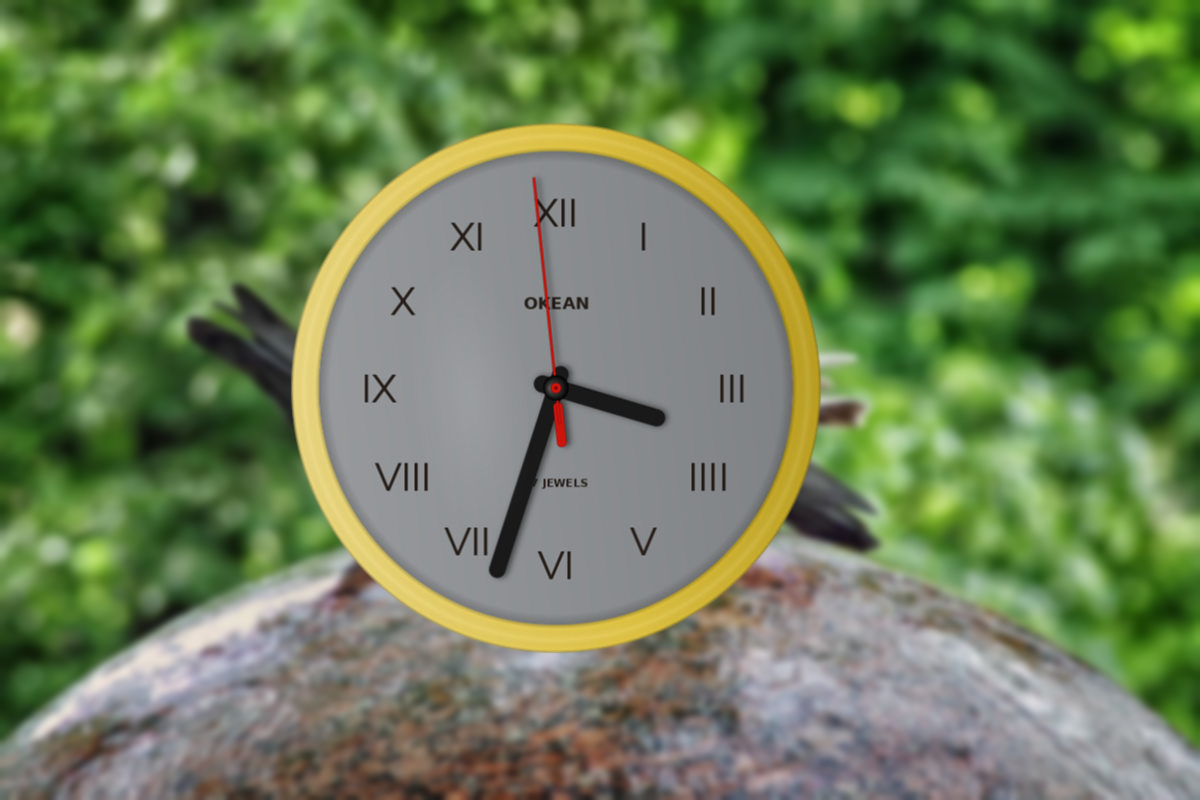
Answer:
3:32:59
